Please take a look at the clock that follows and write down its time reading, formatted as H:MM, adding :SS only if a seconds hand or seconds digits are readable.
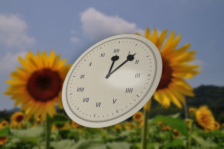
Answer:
12:07
